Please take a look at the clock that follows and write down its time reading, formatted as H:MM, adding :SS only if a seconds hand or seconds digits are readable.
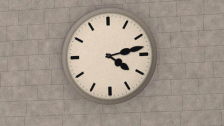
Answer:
4:13
